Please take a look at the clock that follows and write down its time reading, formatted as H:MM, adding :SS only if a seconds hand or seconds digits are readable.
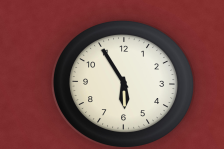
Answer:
5:55
